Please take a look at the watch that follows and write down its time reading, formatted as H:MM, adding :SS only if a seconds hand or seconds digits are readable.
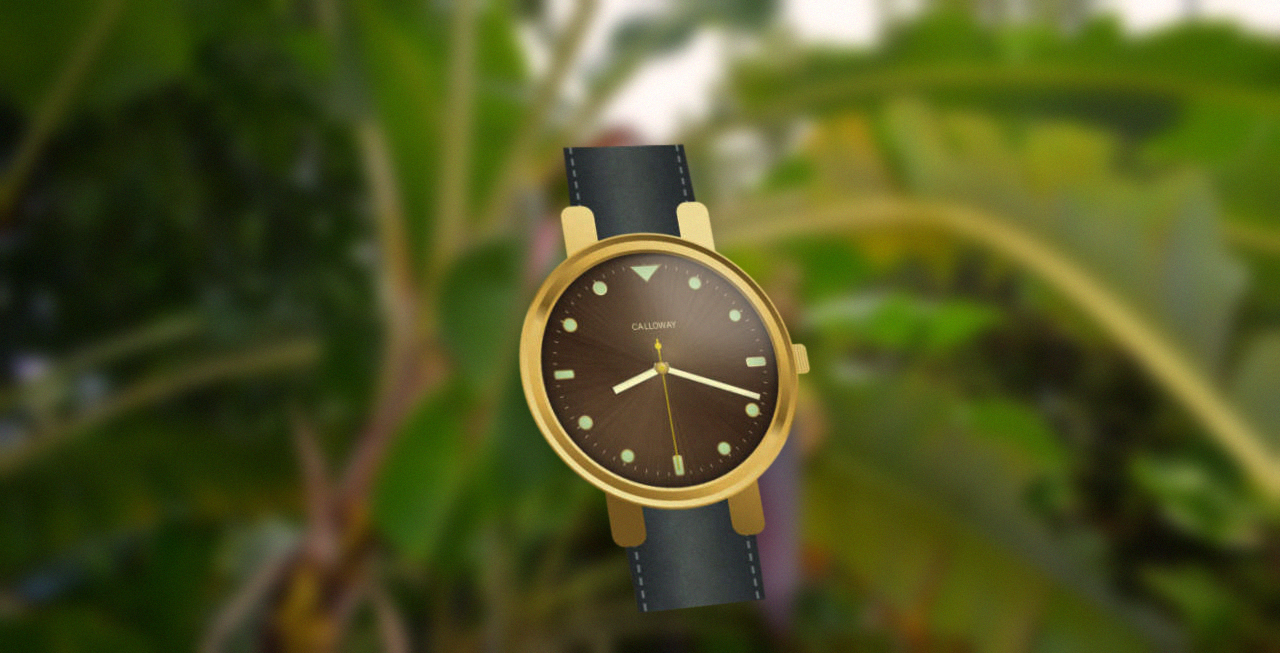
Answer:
8:18:30
